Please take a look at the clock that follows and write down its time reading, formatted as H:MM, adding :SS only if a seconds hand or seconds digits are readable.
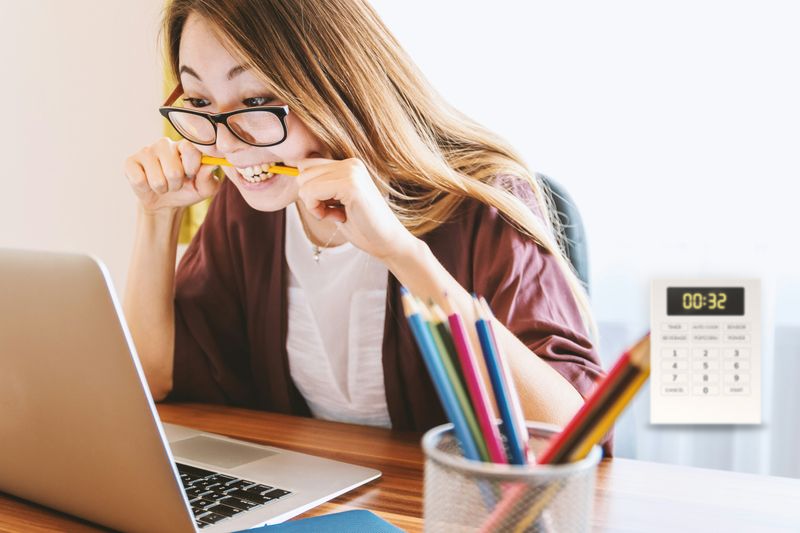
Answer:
0:32
